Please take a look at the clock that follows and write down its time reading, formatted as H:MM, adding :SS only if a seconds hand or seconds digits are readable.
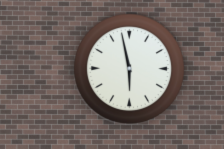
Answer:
5:58
